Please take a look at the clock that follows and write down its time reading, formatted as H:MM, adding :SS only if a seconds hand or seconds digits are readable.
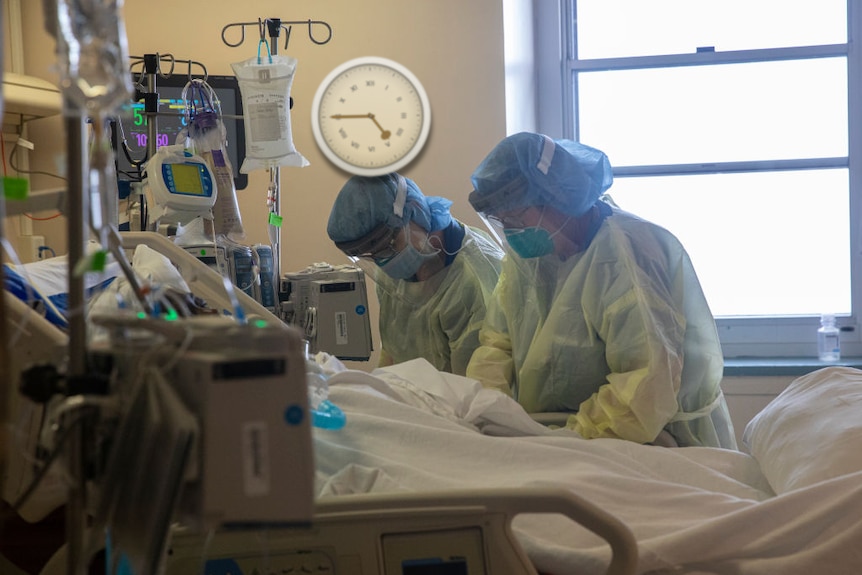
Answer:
4:45
